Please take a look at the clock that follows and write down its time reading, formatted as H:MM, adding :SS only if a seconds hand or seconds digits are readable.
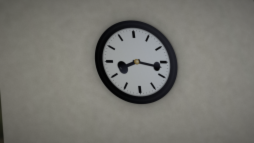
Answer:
8:17
